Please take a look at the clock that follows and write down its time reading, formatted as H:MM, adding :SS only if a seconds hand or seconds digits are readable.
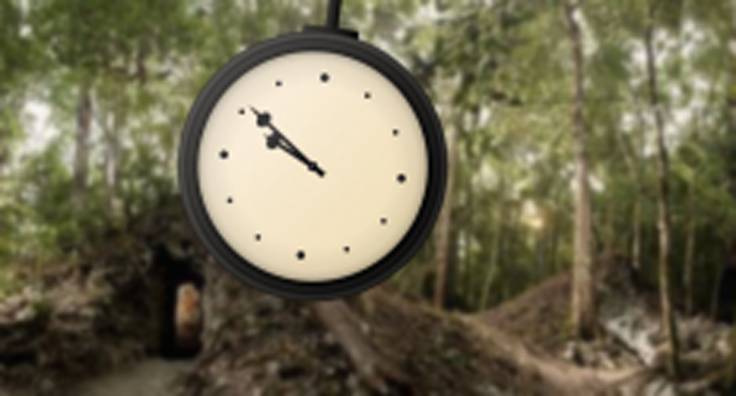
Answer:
9:51
